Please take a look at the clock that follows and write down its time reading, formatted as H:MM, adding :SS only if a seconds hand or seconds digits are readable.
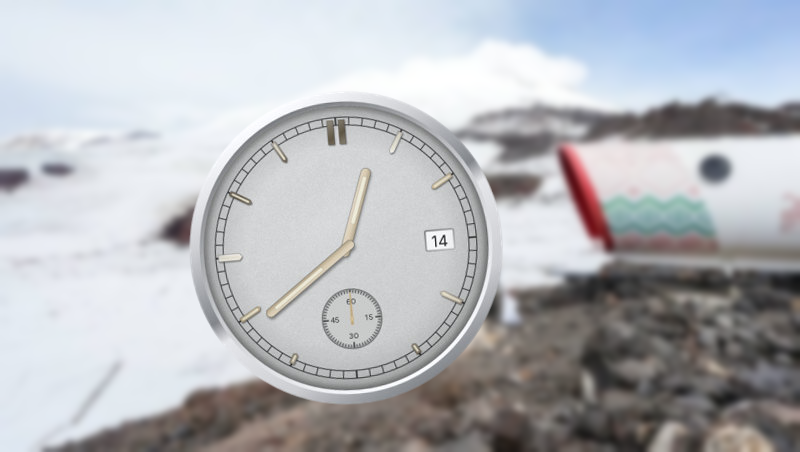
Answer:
12:39
